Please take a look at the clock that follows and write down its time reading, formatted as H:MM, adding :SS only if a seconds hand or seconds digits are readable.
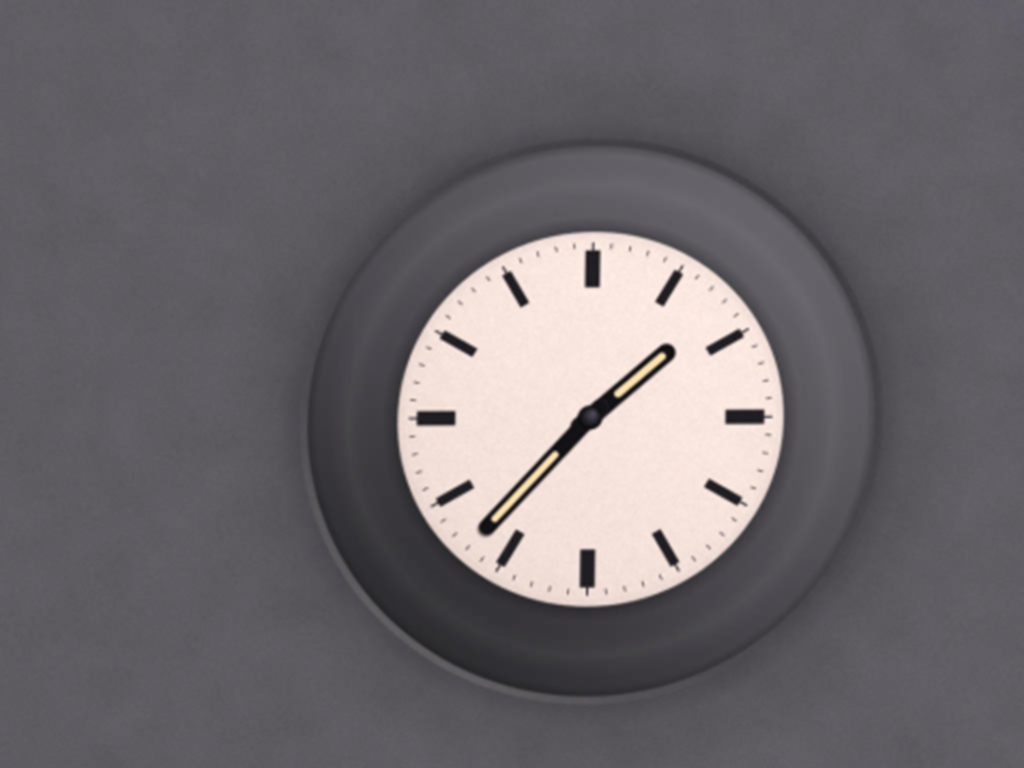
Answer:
1:37
